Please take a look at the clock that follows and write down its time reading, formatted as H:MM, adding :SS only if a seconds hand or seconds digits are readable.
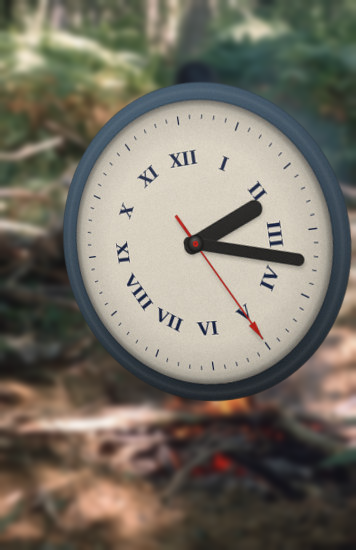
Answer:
2:17:25
